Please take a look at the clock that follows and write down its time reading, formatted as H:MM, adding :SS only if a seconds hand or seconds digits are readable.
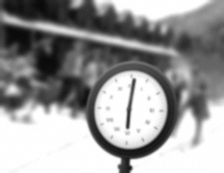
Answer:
6:01
